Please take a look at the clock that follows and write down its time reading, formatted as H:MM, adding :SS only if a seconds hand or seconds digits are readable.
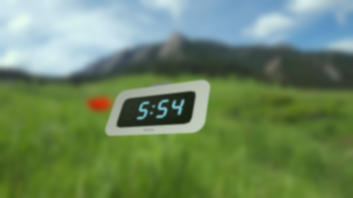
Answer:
5:54
